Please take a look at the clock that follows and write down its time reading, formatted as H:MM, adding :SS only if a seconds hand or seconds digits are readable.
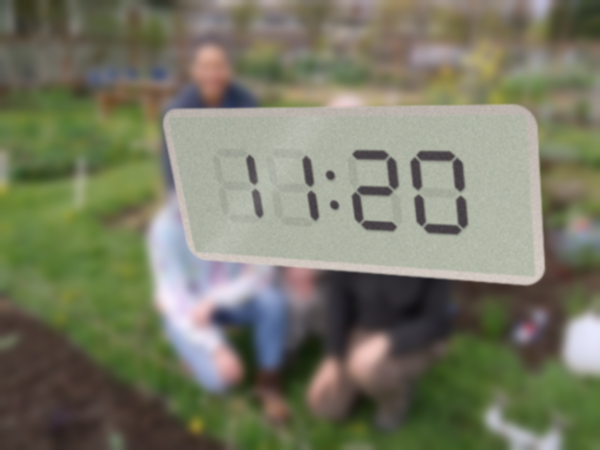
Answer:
11:20
